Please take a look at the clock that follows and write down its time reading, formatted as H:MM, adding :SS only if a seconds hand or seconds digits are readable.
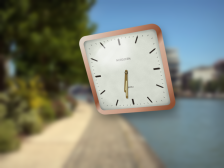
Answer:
6:32
